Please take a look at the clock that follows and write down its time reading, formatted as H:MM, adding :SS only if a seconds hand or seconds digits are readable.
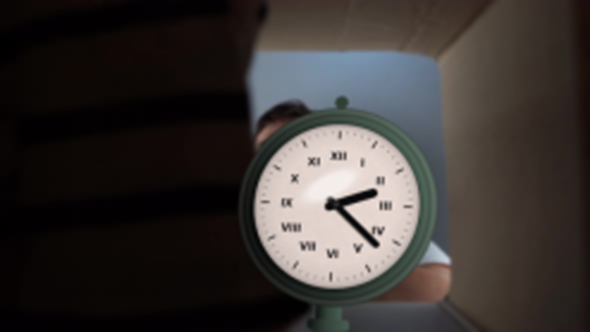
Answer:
2:22
